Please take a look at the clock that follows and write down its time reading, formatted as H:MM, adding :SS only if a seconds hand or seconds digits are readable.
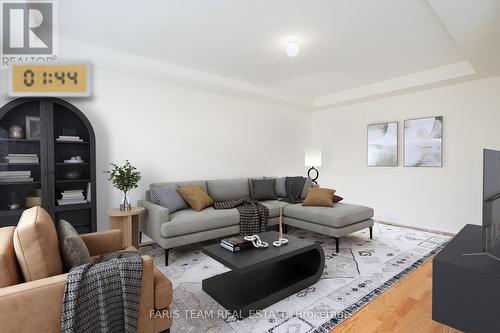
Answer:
1:44
